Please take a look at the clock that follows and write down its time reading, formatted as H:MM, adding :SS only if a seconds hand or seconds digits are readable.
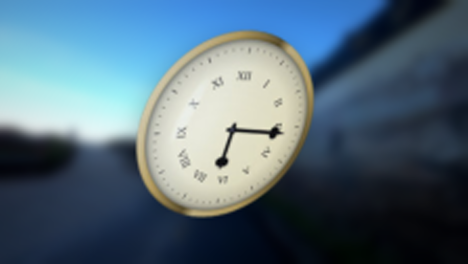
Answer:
6:16
